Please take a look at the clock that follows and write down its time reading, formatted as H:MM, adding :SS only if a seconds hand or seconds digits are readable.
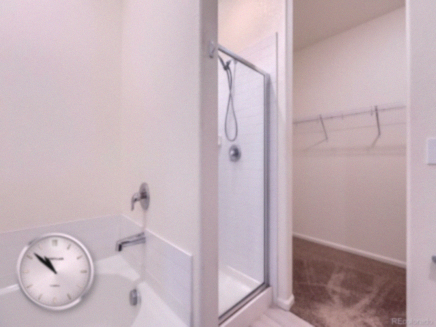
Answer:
10:52
